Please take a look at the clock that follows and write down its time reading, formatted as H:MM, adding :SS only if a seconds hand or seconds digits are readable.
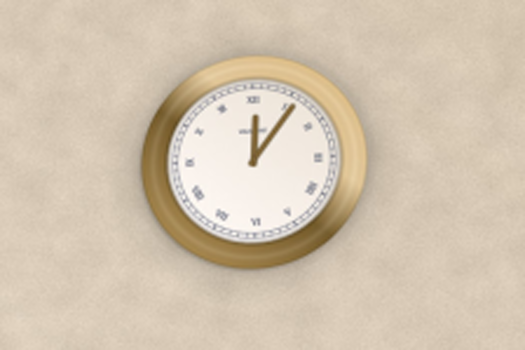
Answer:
12:06
